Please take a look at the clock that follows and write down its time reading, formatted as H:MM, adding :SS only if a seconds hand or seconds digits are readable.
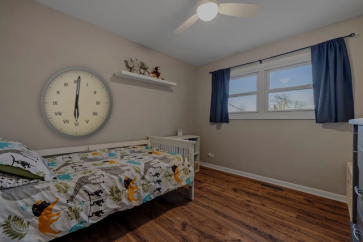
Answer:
6:01
